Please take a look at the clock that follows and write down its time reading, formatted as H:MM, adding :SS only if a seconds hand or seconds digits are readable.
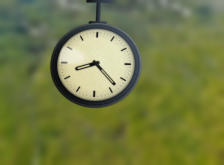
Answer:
8:23
